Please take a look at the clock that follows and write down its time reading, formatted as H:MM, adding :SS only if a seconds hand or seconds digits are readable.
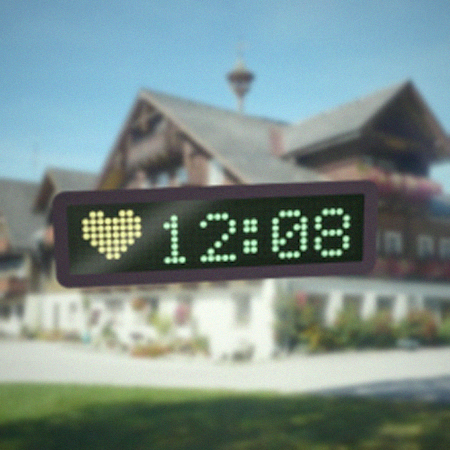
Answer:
12:08
